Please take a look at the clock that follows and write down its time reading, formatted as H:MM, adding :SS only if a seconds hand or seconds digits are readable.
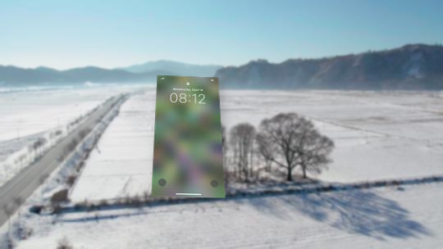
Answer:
8:12
